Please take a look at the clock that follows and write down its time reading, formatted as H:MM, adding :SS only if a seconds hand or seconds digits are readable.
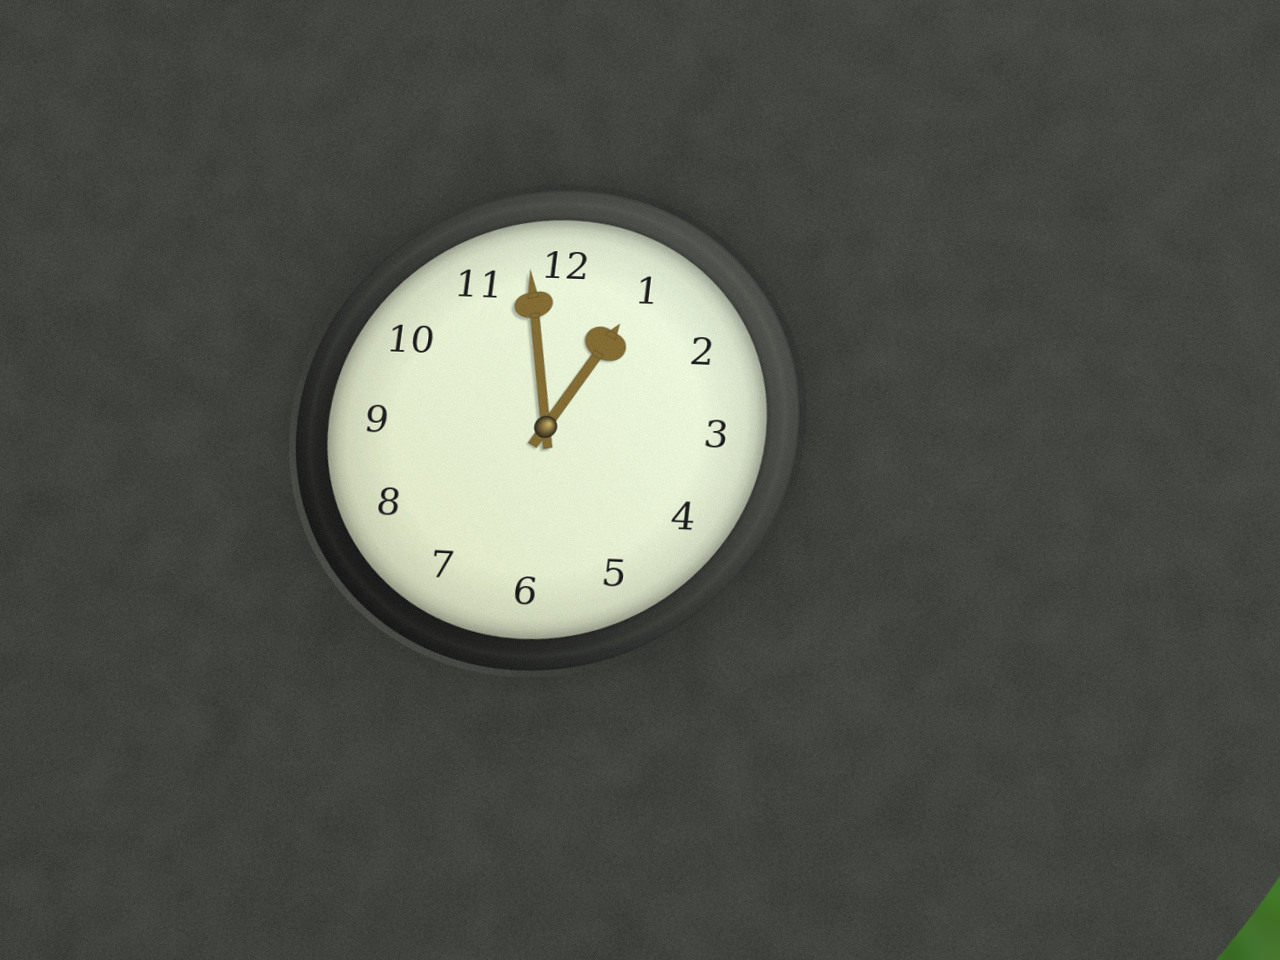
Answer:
12:58
